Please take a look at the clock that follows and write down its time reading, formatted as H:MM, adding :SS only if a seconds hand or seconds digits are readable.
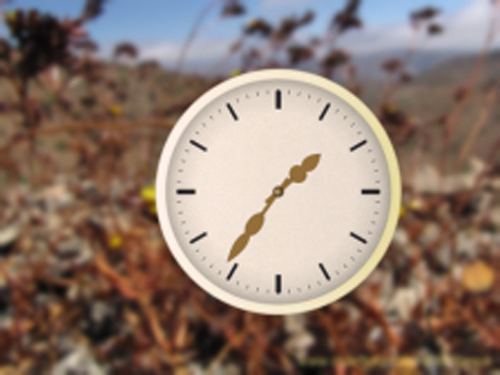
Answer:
1:36
